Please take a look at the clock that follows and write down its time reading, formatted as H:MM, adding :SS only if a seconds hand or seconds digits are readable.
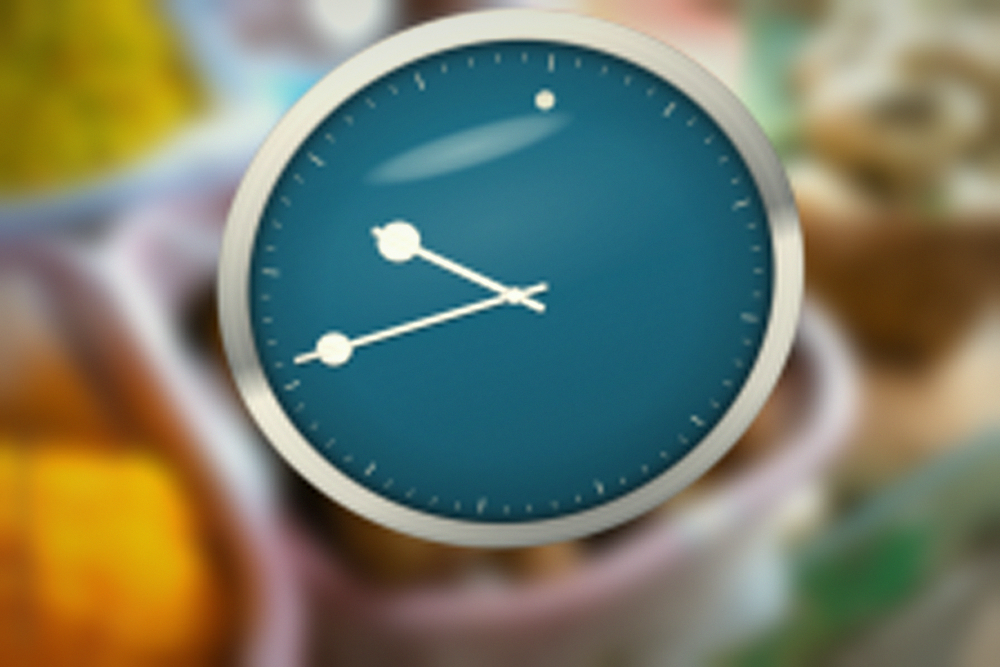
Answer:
9:41
